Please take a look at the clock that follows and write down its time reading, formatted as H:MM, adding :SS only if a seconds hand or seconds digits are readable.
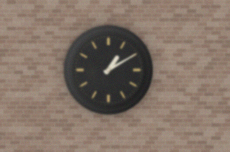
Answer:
1:10
